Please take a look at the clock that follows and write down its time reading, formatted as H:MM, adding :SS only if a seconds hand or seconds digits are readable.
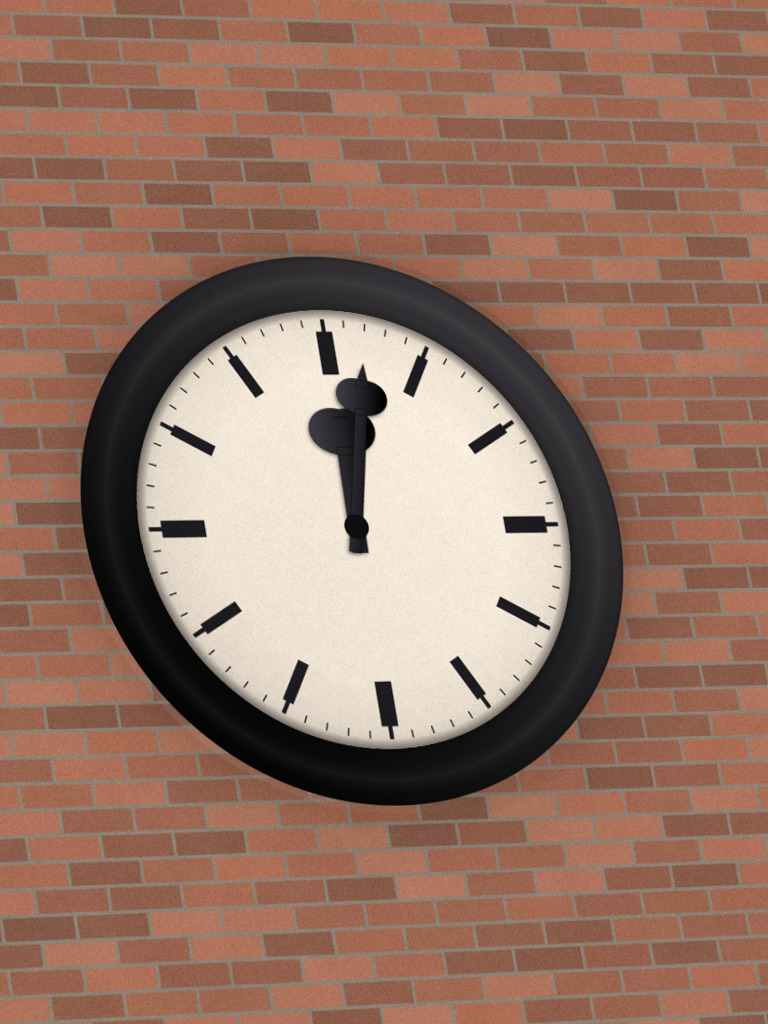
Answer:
12:02
